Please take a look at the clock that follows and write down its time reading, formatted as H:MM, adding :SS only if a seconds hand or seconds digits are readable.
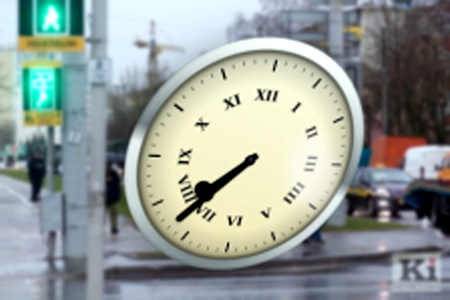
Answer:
7:37
